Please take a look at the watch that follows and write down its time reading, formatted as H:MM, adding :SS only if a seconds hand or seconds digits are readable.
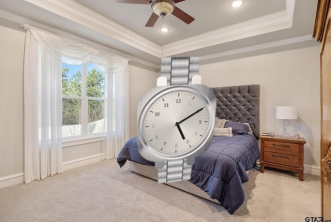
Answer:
5:10
